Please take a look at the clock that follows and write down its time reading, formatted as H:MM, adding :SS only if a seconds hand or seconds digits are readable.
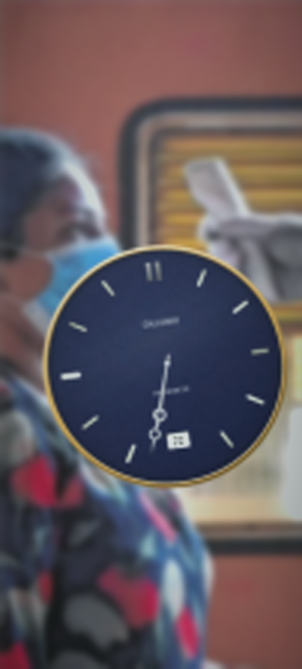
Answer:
6:33
